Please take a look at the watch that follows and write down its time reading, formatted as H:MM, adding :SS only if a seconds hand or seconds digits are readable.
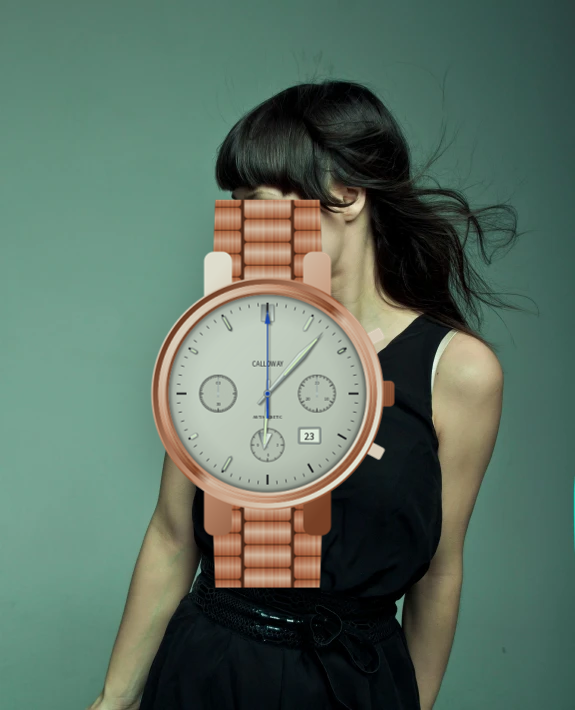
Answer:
6:07
